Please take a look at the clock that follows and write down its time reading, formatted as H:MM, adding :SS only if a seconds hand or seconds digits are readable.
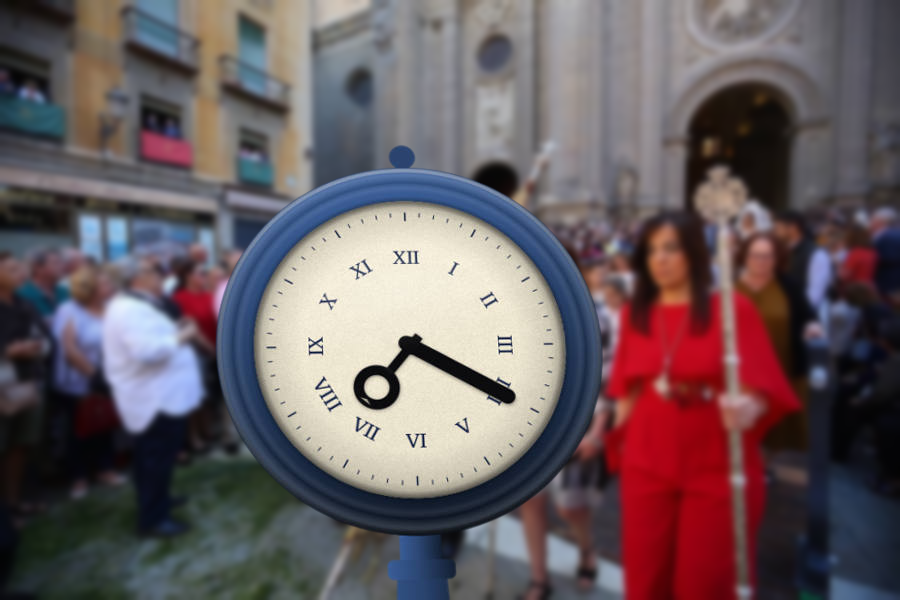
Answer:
7:20
